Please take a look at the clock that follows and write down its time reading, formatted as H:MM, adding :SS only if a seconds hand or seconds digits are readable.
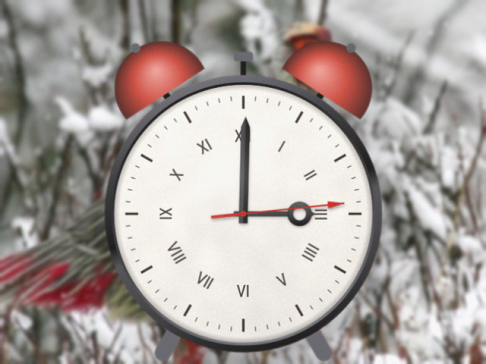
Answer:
3:00:14
